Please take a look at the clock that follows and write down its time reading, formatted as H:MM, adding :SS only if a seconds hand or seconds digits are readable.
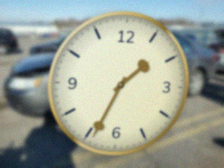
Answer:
1:34
